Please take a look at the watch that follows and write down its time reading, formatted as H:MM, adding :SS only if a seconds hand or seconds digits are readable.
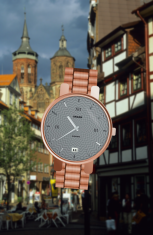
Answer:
10:39
